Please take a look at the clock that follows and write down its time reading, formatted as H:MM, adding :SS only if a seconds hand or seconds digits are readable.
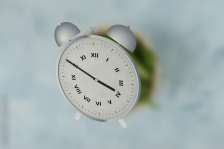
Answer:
3:50
